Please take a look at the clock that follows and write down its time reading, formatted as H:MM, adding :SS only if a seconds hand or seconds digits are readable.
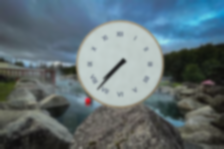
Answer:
7:37
